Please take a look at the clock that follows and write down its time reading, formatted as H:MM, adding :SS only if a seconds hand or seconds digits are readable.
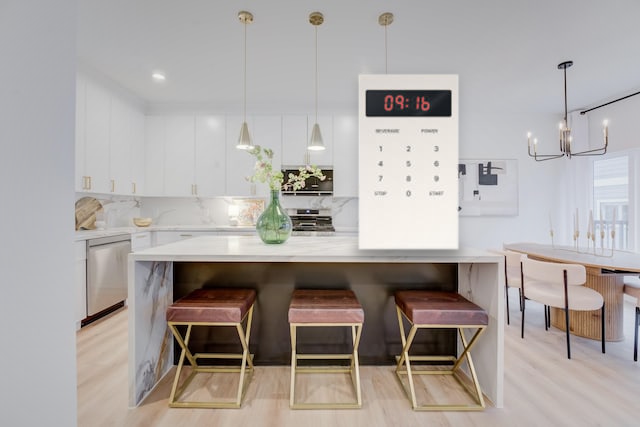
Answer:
9:16
